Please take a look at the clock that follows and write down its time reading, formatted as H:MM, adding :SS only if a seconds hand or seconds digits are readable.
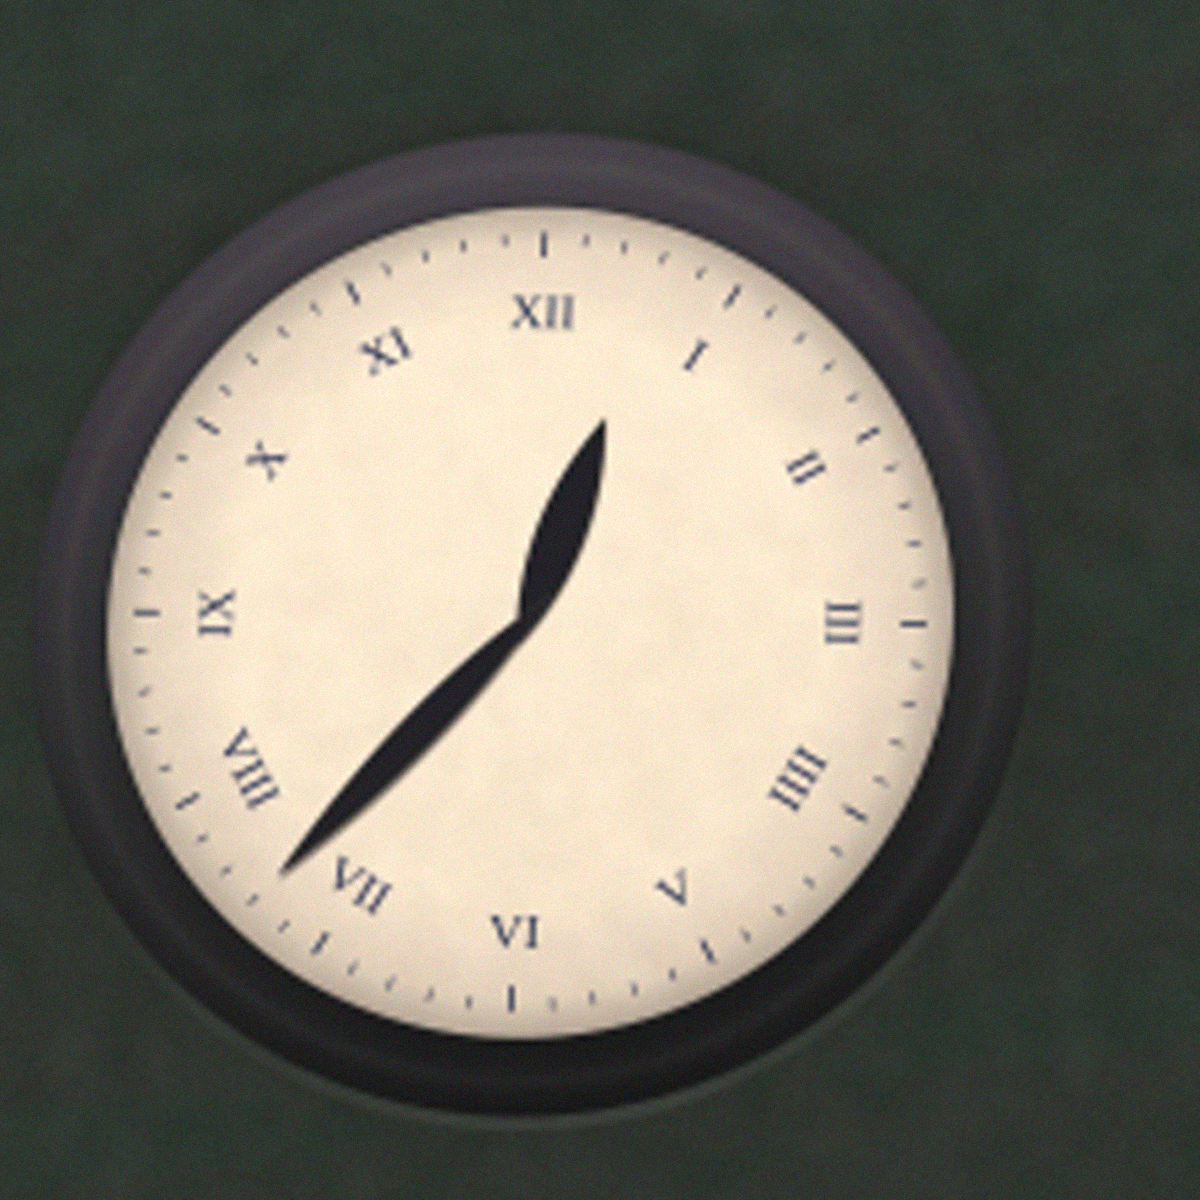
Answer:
12:37
